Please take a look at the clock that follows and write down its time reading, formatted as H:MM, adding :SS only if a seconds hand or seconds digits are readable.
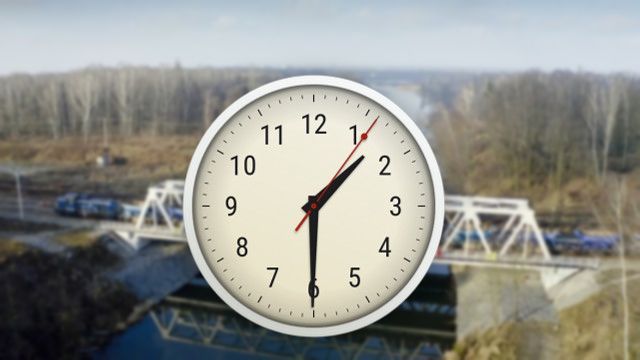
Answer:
1:30:06
